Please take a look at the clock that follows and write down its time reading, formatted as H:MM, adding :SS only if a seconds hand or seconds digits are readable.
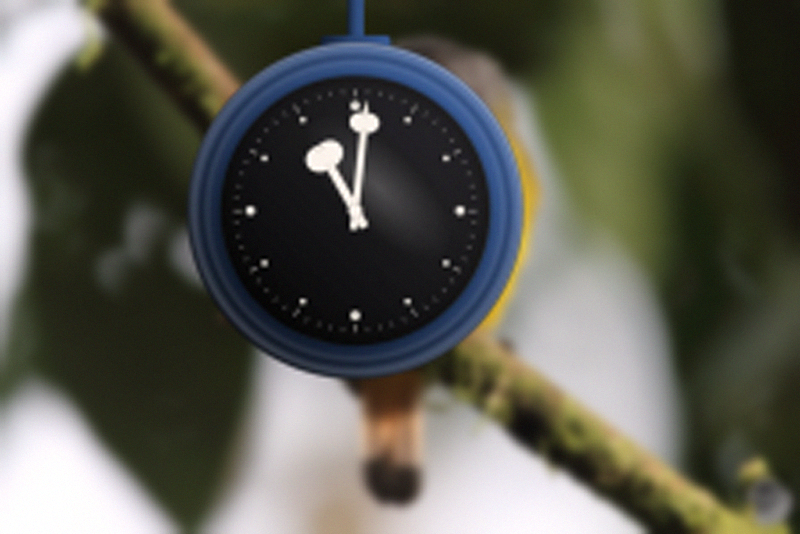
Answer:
11:01
